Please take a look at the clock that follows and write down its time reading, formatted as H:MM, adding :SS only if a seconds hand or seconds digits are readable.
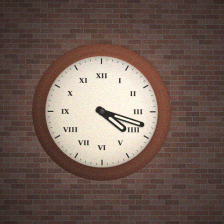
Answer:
4:18
